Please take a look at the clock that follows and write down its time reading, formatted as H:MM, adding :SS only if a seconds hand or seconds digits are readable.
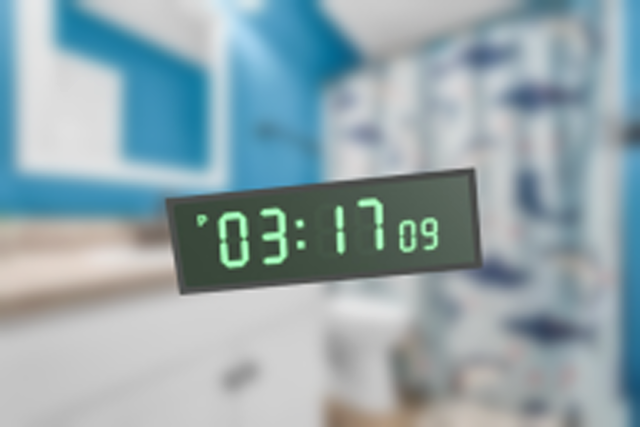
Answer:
3:17:09
